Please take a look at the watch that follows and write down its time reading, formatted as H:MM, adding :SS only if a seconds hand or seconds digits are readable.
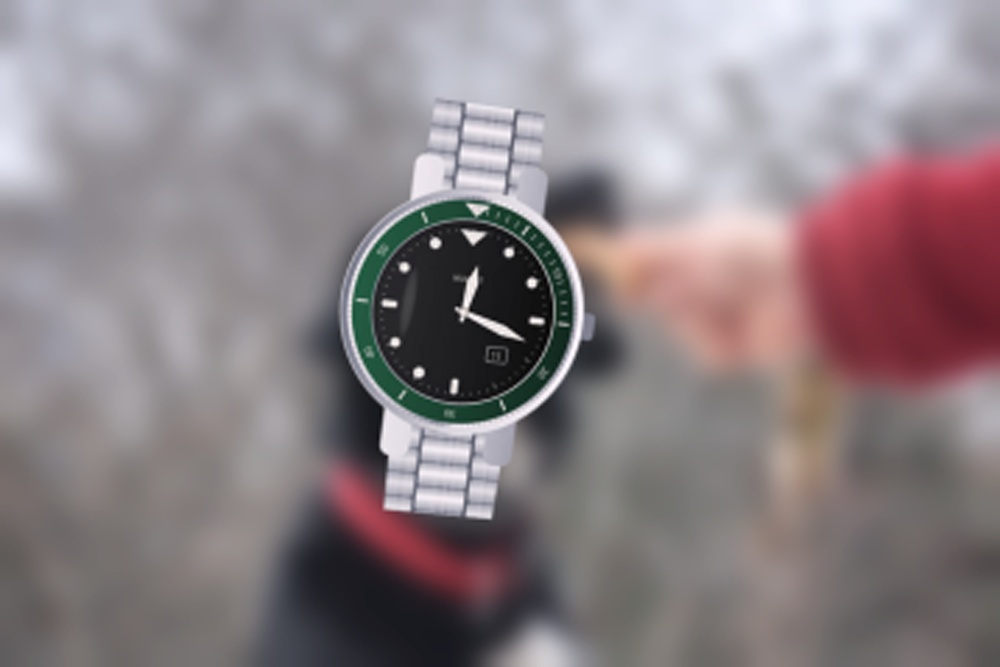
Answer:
12:18
